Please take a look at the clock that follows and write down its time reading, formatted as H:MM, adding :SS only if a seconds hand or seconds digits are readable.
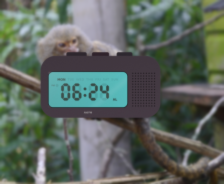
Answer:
6:24
